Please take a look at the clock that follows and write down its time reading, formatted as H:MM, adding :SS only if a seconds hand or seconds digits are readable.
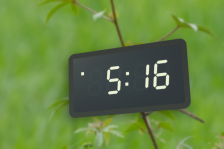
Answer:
5:16
